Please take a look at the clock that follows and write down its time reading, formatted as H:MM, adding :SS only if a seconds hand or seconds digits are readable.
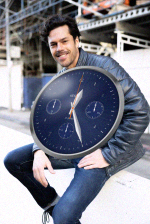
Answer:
12:25
